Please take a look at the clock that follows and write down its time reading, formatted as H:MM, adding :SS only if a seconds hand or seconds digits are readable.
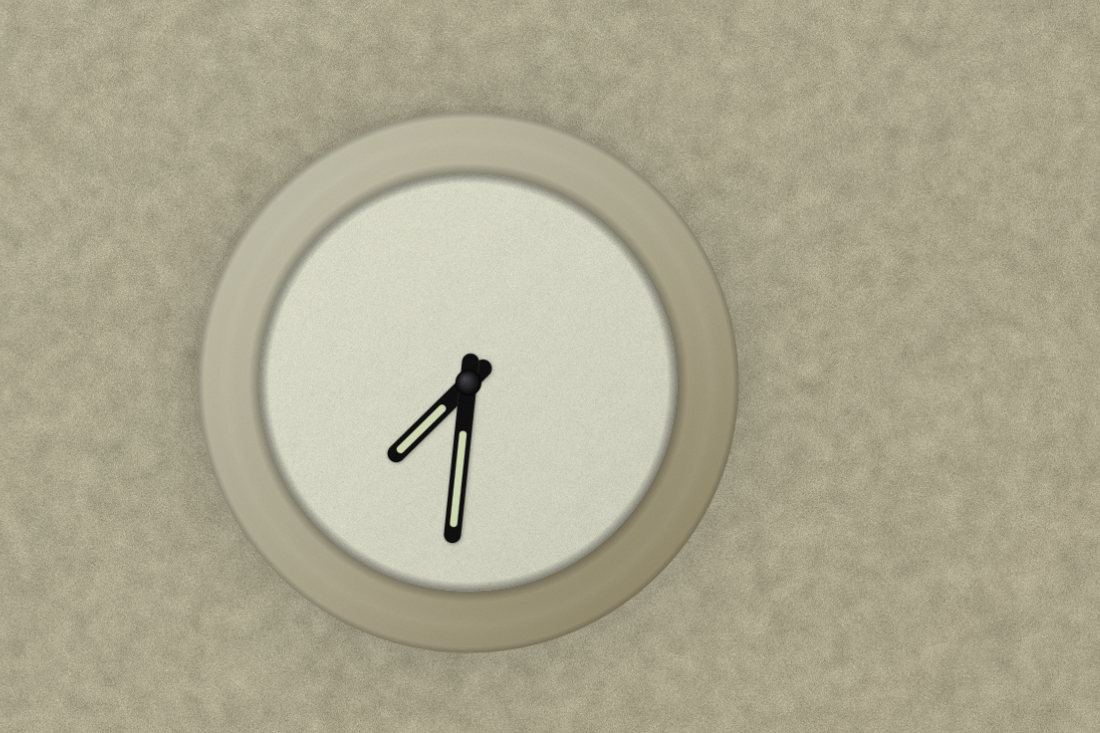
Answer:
7:31
